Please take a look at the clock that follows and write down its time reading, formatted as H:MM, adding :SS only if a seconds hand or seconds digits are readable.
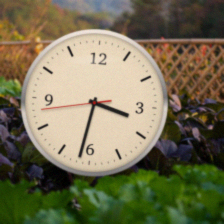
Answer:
3:31:43
